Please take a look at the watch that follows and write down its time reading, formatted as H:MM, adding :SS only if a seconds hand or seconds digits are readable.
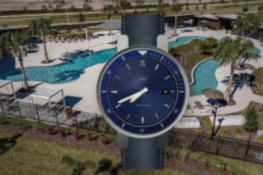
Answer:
7:41
